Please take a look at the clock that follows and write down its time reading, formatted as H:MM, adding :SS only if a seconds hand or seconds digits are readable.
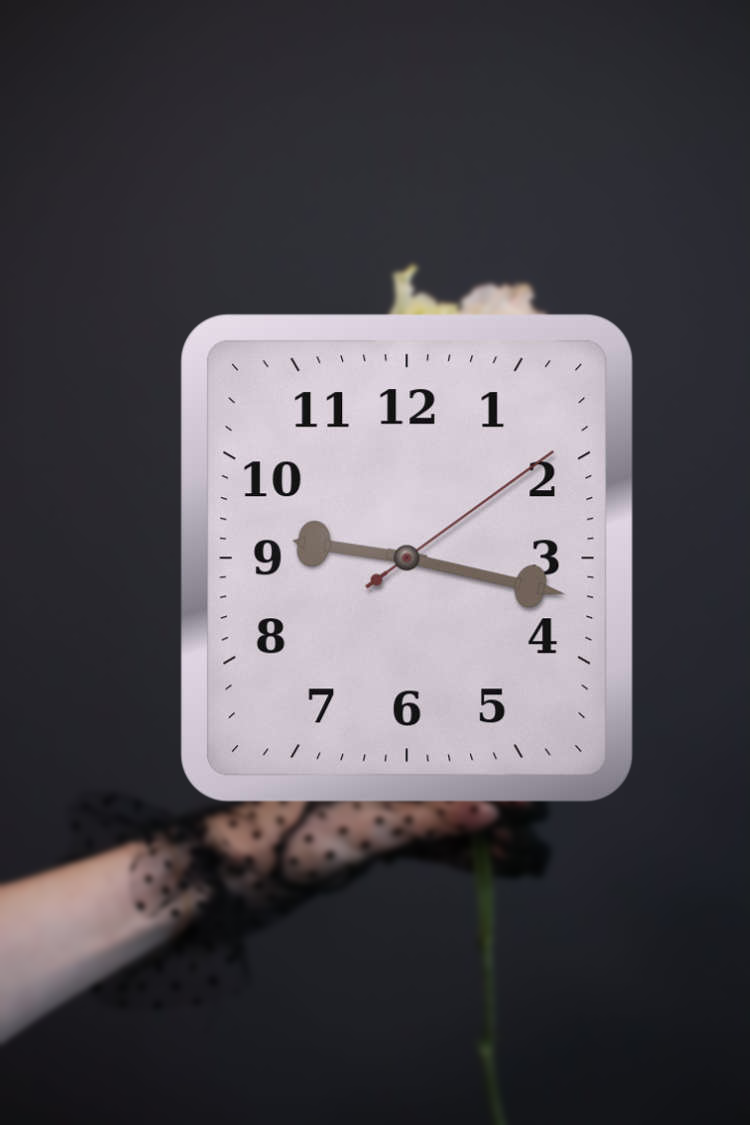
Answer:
9:17:09
